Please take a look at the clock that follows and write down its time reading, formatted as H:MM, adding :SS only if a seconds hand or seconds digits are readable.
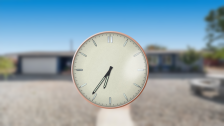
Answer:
6:36
